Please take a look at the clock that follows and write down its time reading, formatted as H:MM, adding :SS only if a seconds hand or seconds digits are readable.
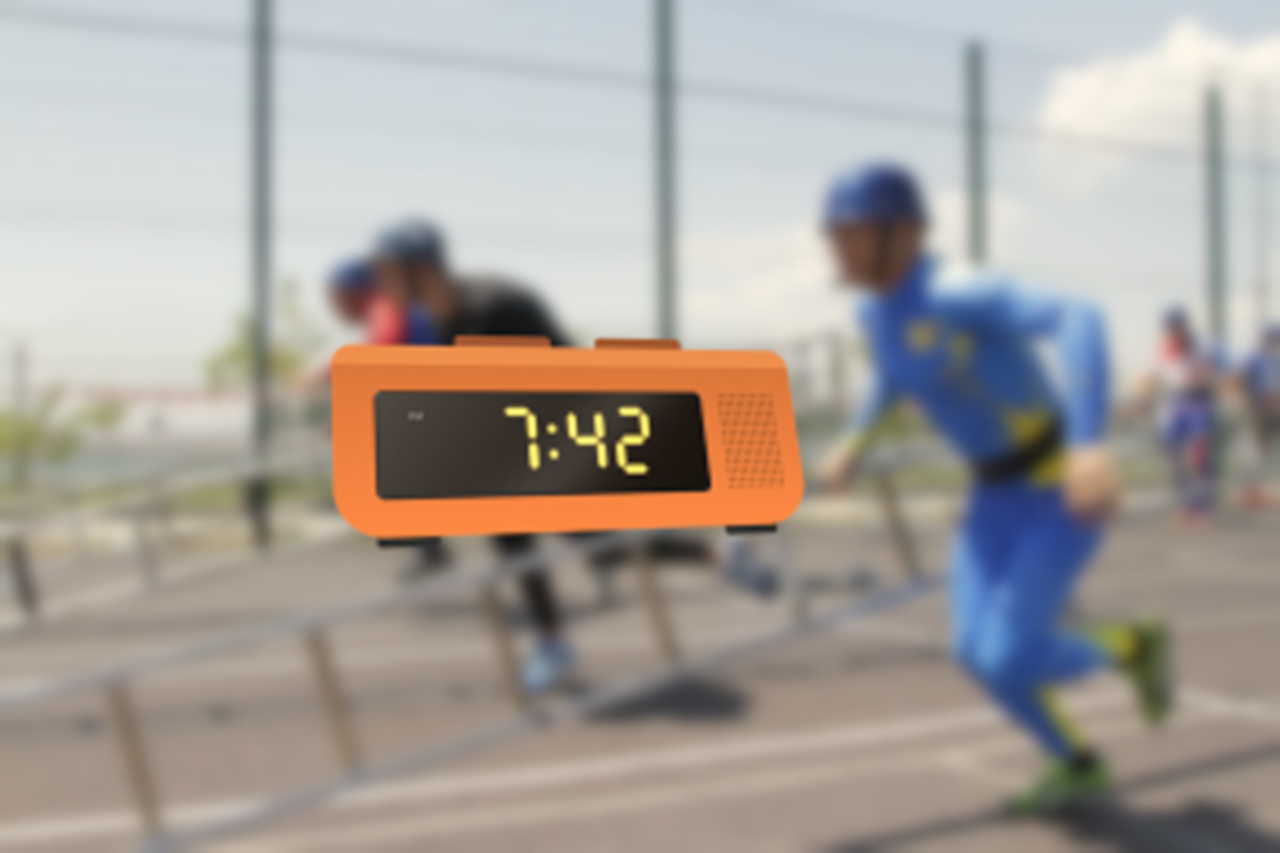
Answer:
7:42
